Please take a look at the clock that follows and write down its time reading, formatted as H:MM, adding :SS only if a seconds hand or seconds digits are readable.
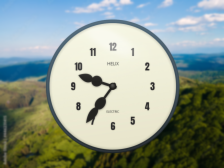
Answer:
9:36
